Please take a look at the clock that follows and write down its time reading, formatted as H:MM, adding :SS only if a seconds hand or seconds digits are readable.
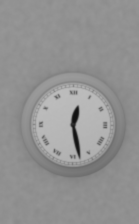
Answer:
12:28
